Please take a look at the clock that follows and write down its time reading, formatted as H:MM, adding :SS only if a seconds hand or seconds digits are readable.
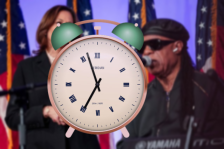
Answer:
6:57
